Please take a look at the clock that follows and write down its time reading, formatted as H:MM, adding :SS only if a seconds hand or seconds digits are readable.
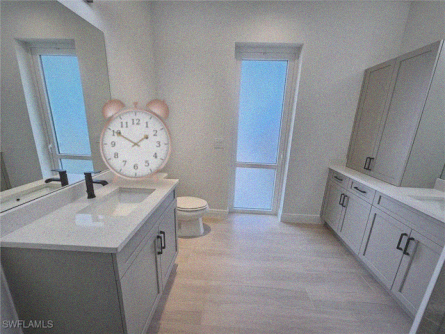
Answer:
1:50
